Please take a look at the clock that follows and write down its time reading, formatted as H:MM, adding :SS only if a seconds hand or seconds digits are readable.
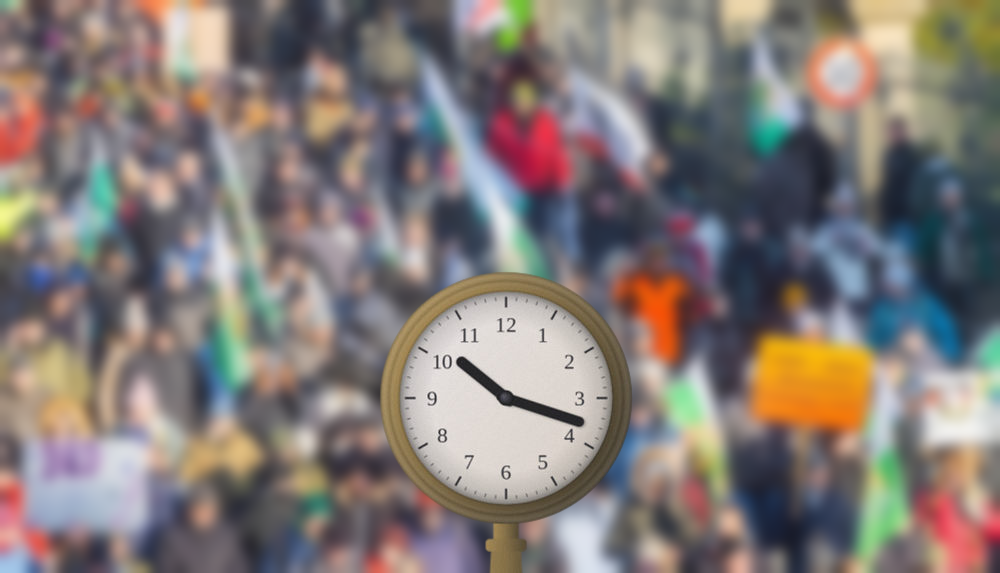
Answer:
10:18
